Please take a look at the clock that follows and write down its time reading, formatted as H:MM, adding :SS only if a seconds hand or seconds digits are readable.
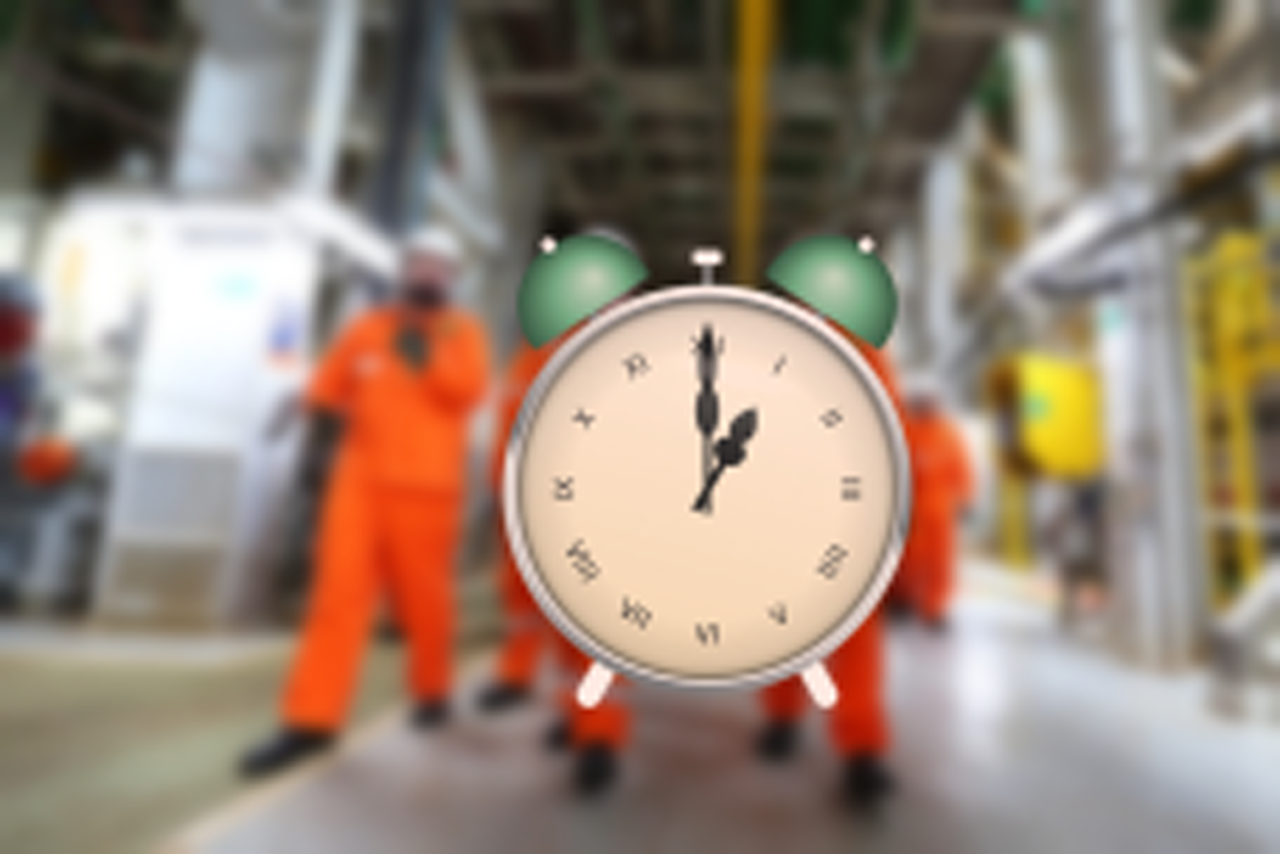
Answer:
1:00
